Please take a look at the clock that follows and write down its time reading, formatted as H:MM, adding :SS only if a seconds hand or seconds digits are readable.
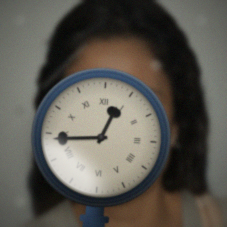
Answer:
12:44
